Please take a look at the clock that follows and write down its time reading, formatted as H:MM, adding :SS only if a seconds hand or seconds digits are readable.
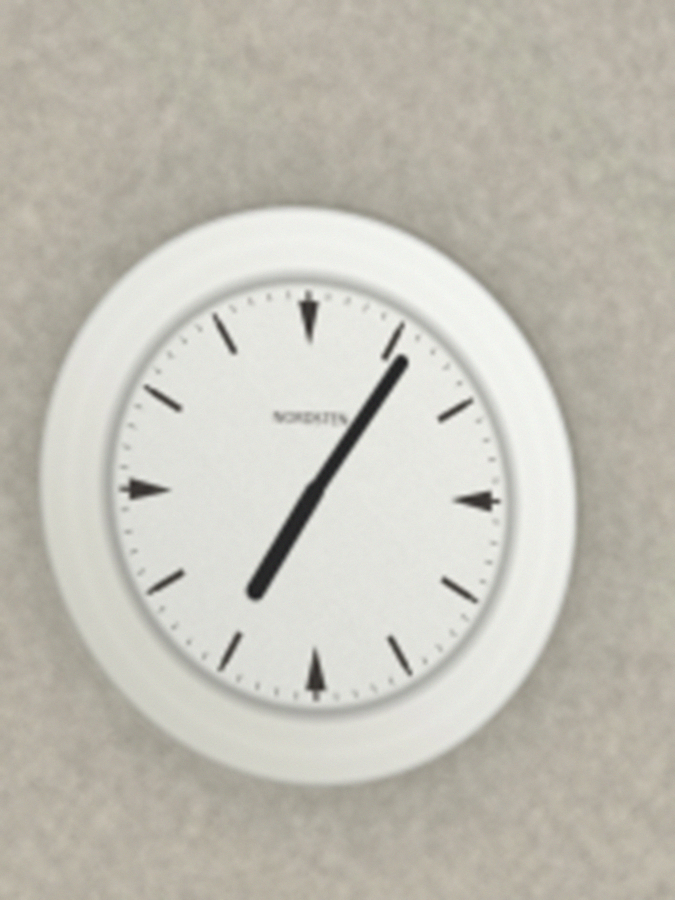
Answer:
7:06
